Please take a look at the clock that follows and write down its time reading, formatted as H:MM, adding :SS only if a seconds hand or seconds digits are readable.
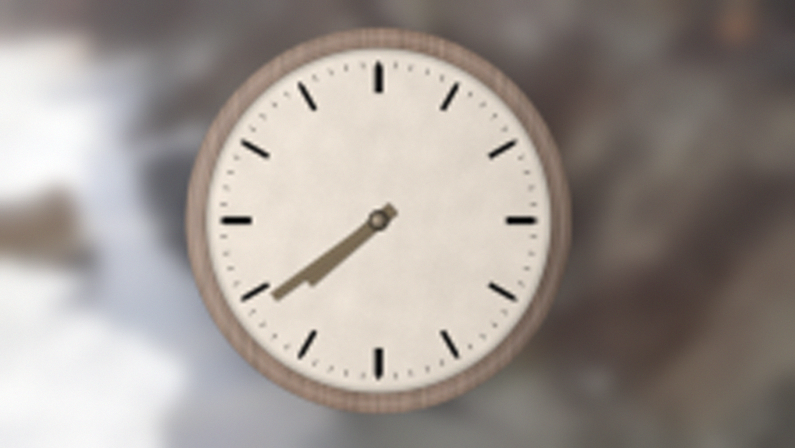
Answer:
7:39
